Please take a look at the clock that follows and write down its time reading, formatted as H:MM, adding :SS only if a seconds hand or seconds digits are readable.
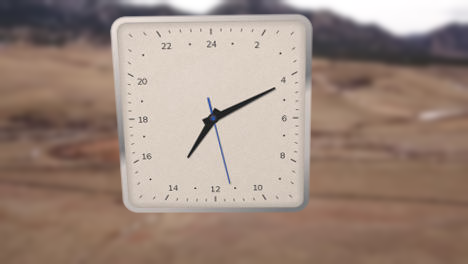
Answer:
14:10:28
